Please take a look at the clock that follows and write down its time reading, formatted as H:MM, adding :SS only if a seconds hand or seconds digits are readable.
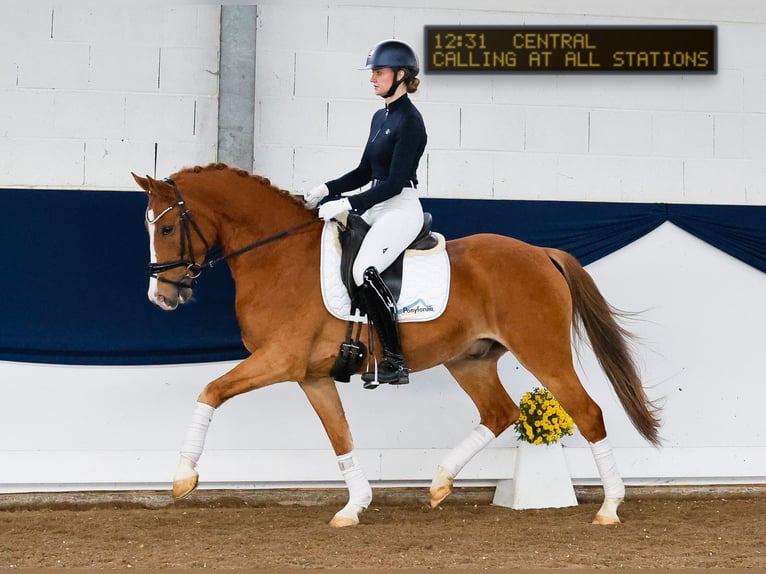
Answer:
12:31
